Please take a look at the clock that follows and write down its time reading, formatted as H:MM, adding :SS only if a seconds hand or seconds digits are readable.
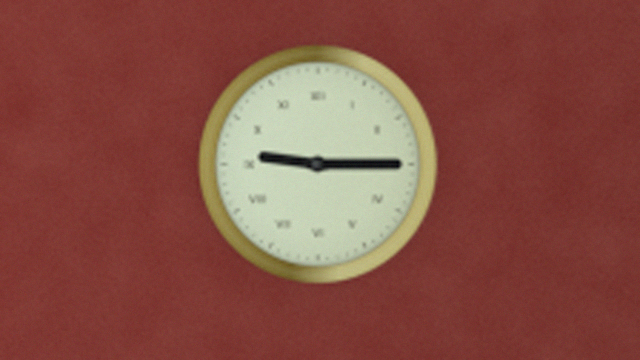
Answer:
9:15
